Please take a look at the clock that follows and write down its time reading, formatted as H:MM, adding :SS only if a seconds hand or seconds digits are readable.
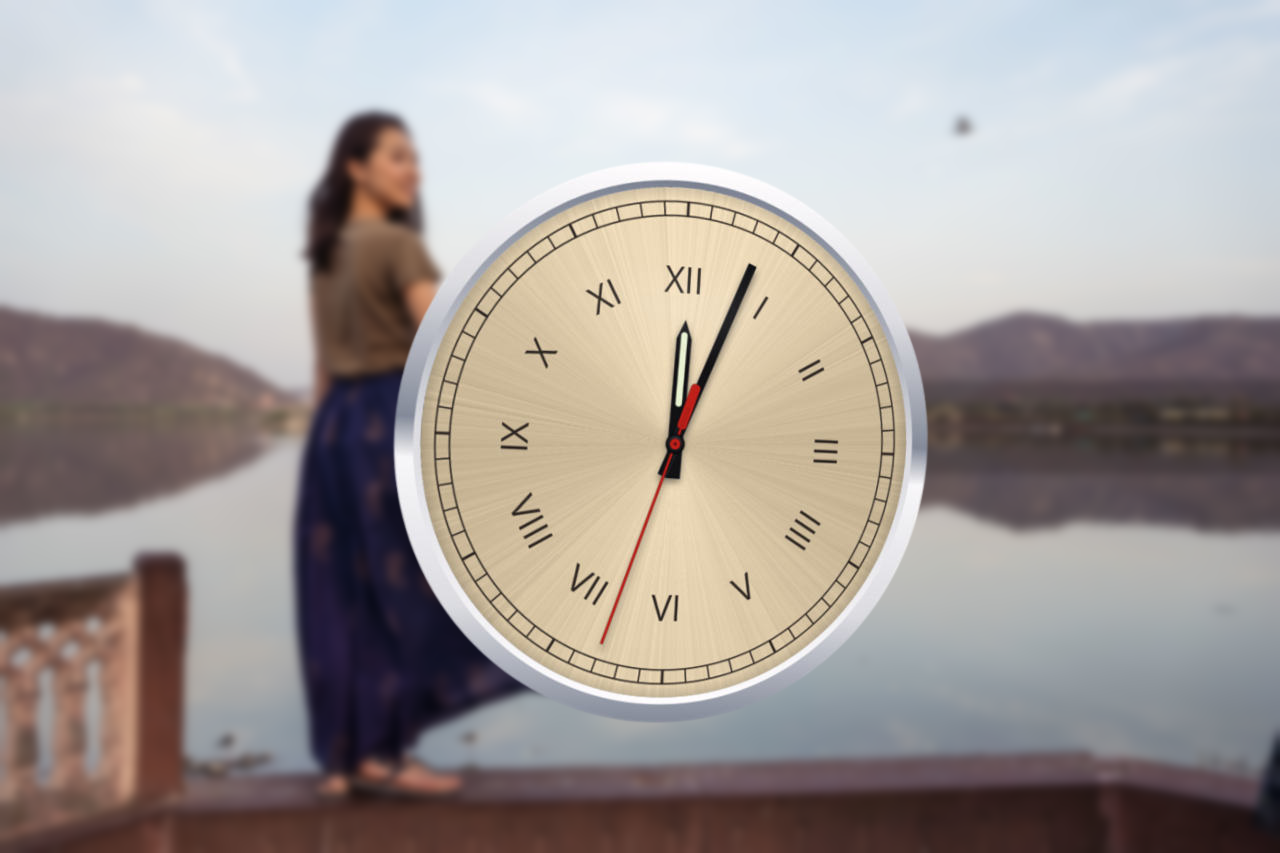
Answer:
12:03:33
